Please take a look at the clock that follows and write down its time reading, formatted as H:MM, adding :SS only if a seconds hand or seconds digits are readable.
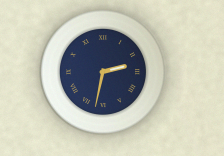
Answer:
2:32
